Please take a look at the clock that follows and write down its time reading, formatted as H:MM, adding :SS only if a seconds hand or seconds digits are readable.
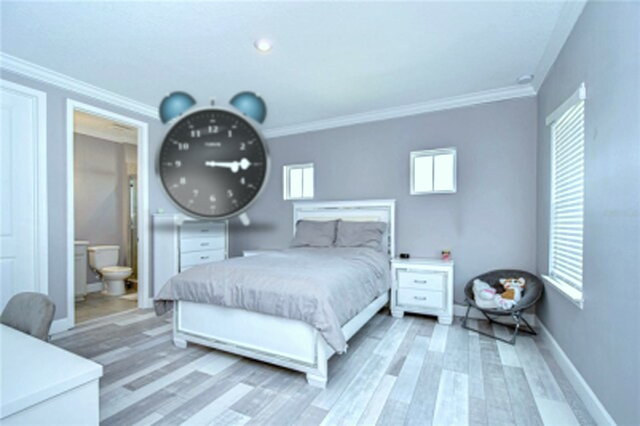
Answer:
3:15
